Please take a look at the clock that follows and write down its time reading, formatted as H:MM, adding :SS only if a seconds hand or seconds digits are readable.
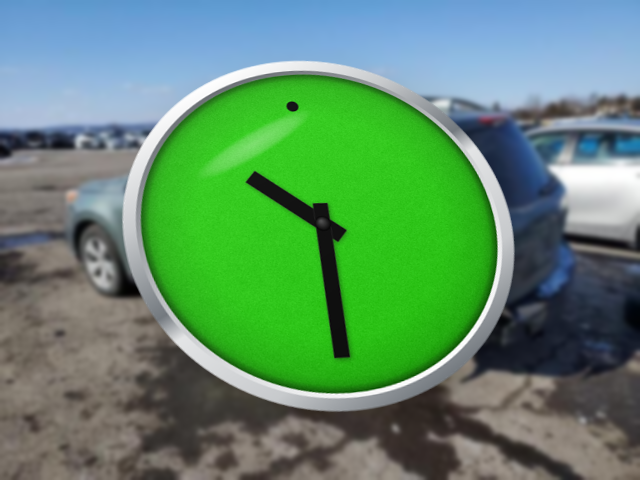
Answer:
10:31
